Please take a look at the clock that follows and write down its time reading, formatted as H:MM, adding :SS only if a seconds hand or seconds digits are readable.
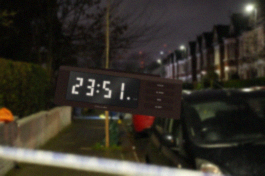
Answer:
23:51
